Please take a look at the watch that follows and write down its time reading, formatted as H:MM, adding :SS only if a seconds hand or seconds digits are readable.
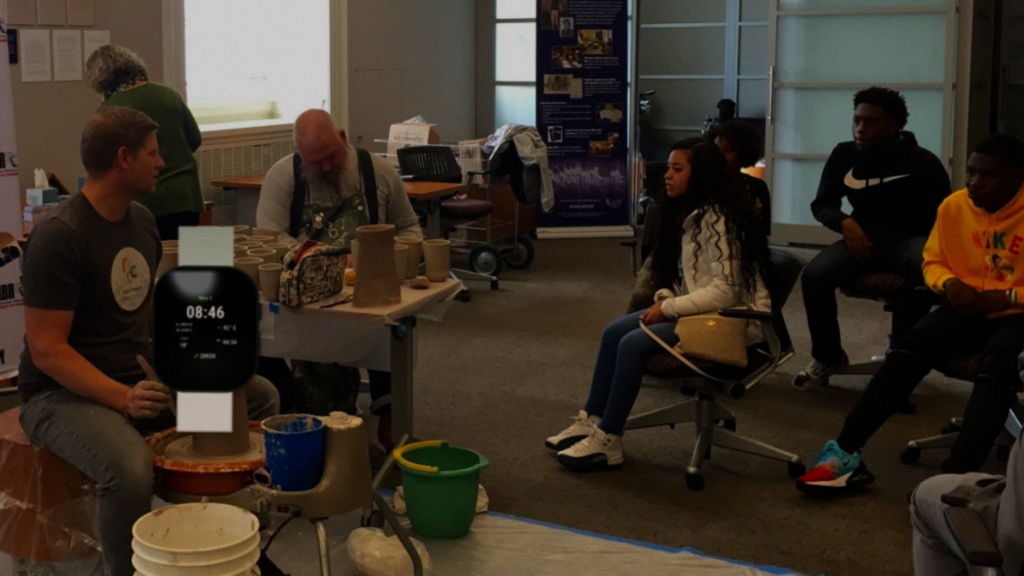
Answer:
8:46
